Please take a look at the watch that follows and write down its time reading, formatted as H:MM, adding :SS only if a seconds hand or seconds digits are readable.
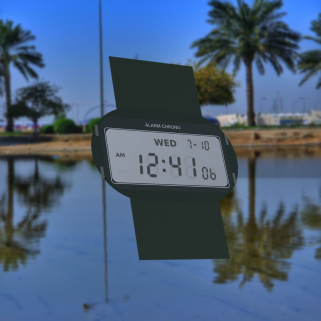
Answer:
12:41:06
